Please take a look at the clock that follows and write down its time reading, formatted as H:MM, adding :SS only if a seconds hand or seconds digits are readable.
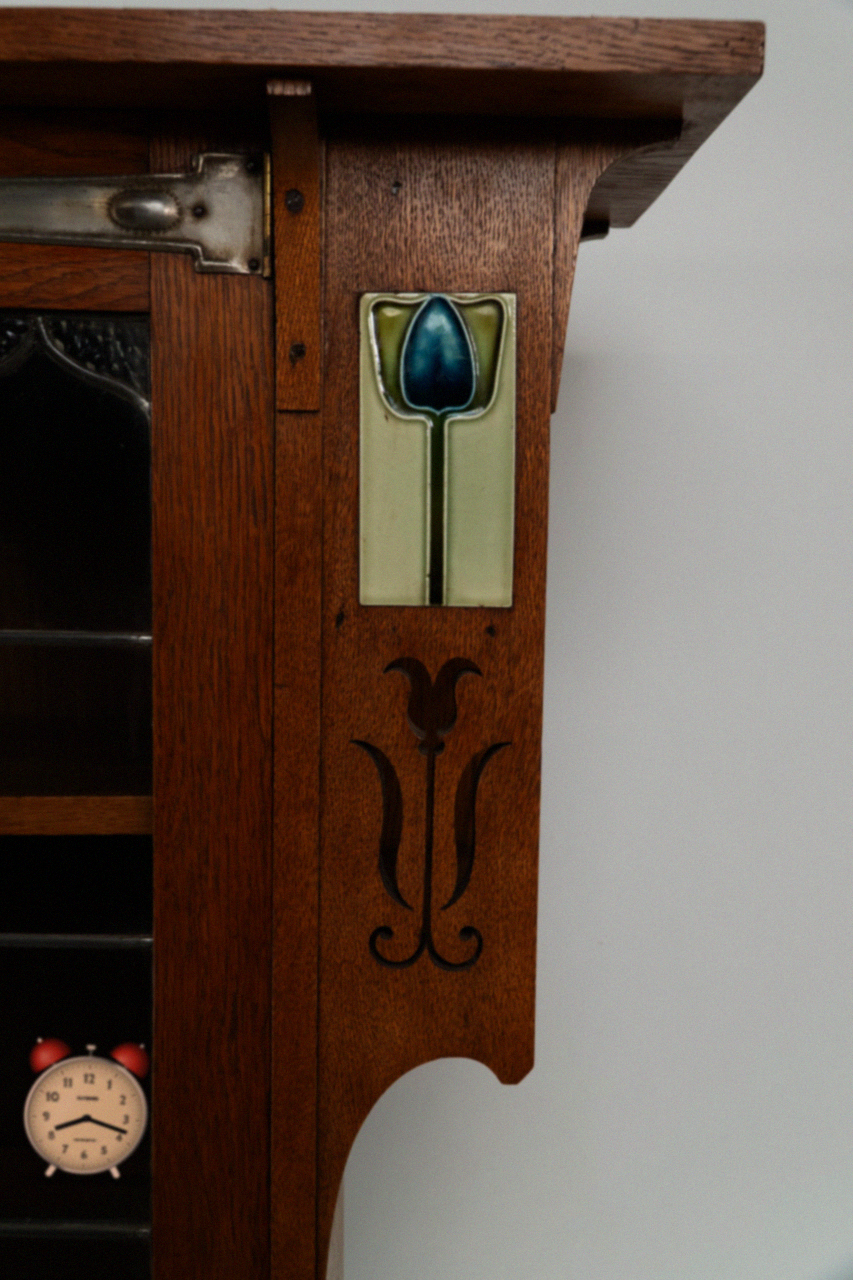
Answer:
8:18
